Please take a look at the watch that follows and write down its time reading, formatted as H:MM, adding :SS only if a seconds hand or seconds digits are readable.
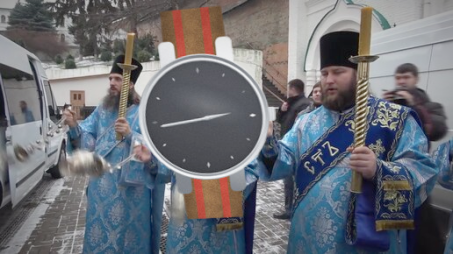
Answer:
2:44
